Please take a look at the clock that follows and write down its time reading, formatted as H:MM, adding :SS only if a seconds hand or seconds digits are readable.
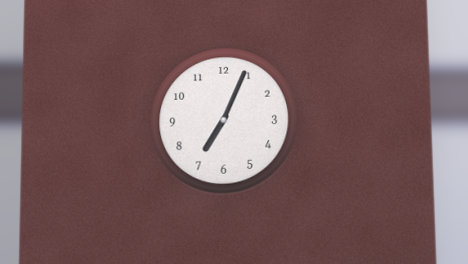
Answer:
7:04
